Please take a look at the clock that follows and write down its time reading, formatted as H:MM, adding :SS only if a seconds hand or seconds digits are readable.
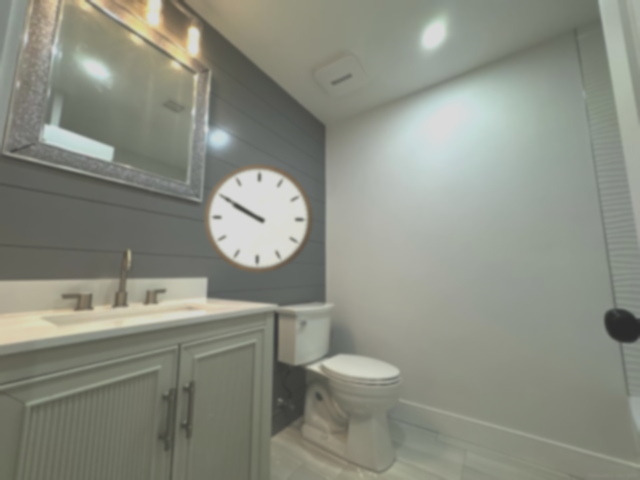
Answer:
9:50
